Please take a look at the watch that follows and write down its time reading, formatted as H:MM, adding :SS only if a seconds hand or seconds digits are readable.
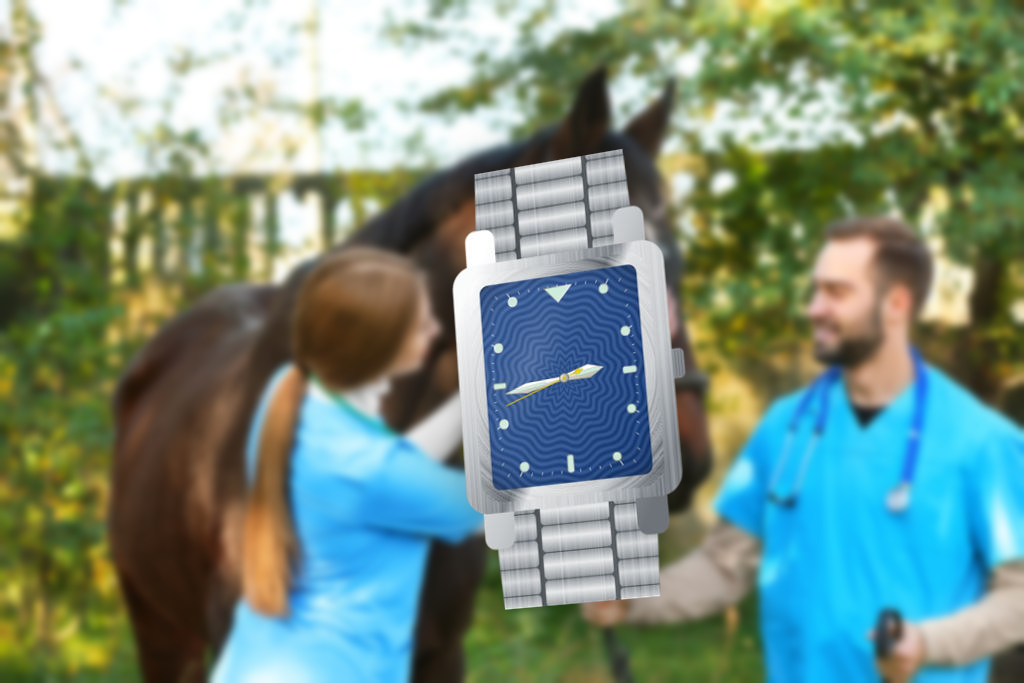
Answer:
2:43:42
